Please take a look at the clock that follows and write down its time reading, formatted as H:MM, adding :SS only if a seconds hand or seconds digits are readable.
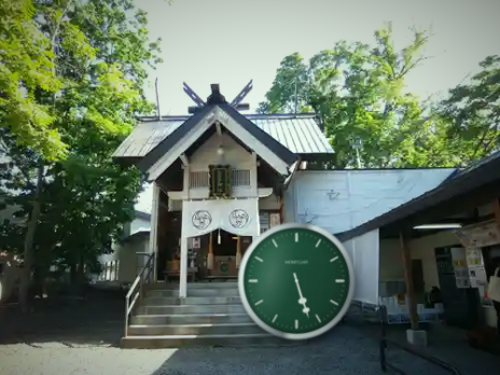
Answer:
5:27
